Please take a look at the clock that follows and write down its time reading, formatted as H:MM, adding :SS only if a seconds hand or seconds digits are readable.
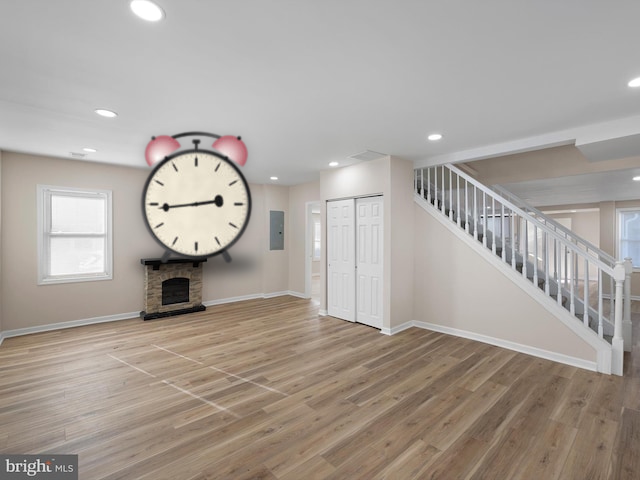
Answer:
2:44
